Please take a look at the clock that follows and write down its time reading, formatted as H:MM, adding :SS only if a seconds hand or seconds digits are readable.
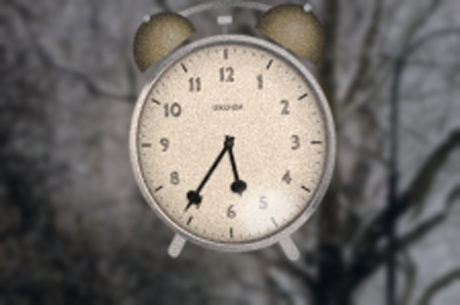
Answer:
5:36
